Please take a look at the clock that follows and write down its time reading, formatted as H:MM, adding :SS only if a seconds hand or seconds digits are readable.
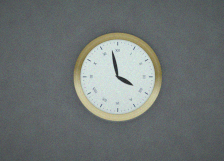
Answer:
3:58
